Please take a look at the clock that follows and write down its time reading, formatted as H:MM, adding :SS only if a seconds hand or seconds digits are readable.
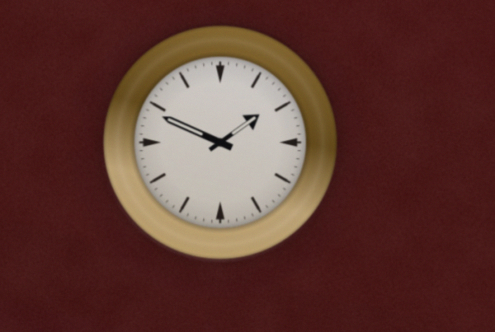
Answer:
1:49
